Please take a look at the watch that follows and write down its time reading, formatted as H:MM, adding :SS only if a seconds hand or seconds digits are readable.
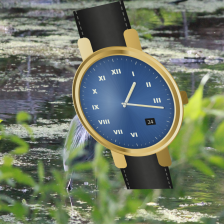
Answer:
1:17
